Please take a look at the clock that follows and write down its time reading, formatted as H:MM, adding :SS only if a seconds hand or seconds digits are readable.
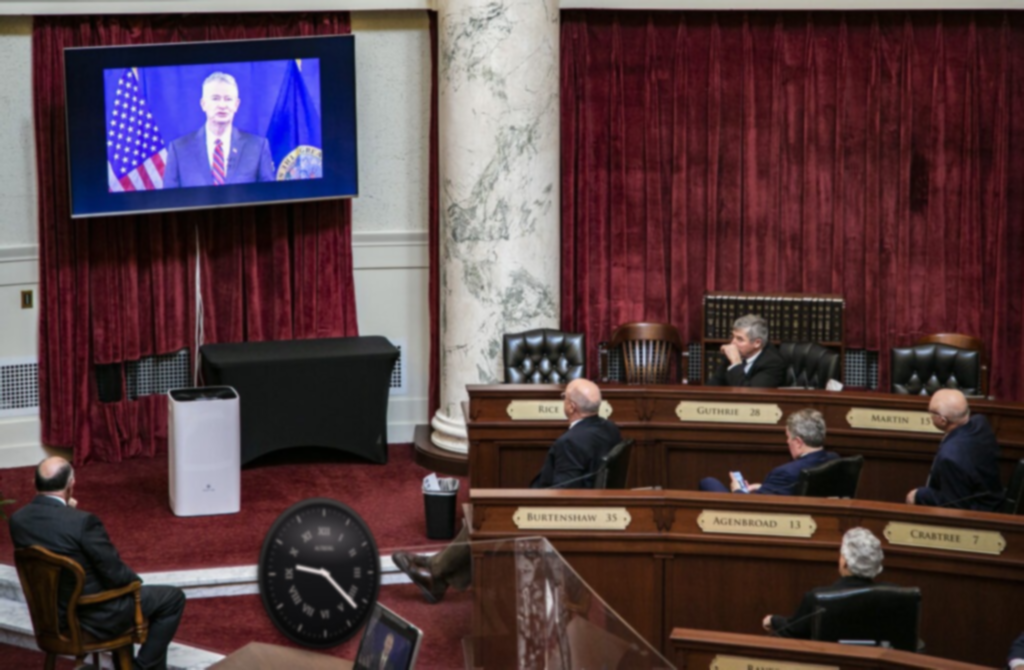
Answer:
9:22
